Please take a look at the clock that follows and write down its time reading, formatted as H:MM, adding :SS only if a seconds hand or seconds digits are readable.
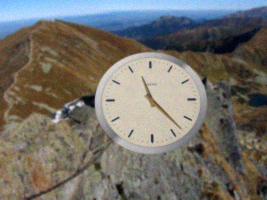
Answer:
11:23
